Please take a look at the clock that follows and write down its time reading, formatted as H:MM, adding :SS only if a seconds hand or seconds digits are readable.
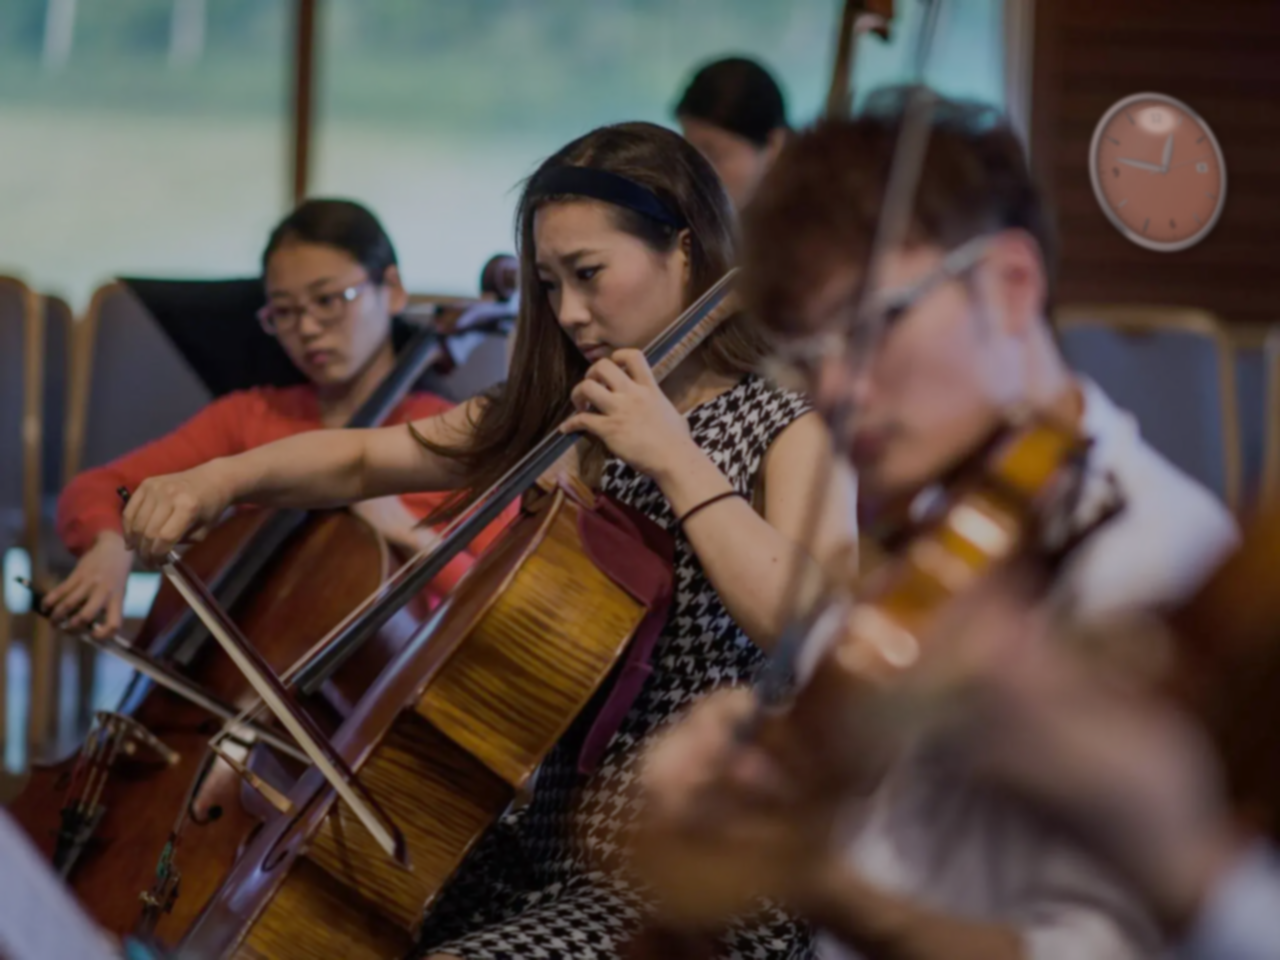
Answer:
12:47:13
